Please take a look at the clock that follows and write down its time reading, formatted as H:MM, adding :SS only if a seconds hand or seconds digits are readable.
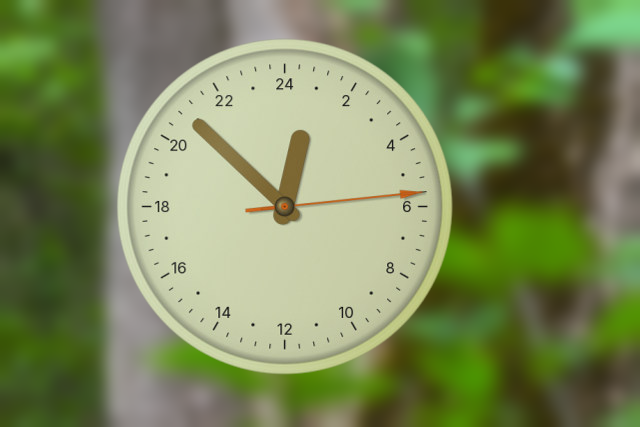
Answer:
0:52:14
